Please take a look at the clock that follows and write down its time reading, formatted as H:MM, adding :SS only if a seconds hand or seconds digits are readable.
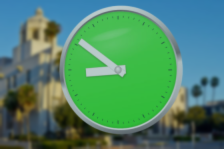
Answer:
8:51
